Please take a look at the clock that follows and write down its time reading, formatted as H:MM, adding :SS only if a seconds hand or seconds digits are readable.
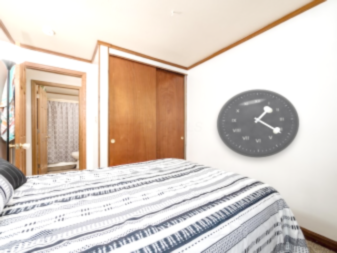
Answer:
1:21
